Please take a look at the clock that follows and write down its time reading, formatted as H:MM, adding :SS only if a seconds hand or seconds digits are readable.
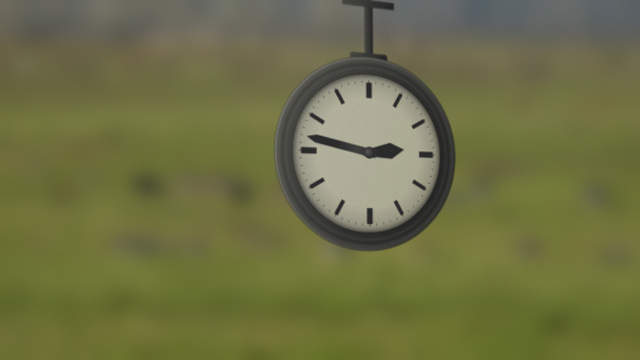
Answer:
2:47
